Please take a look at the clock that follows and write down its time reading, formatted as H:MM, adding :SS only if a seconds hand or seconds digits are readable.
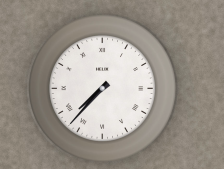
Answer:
7:37
